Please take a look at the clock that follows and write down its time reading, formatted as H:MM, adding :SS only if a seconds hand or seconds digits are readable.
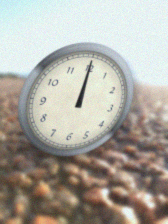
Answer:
12:00
